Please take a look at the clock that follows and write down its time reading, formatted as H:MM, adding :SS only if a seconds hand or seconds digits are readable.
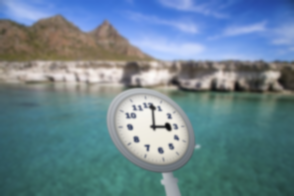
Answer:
3:02
